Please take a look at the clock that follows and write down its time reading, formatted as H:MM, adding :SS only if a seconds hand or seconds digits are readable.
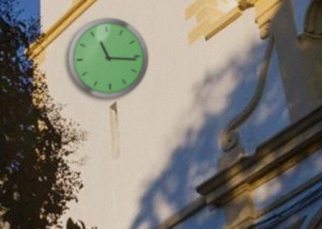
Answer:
11:16
